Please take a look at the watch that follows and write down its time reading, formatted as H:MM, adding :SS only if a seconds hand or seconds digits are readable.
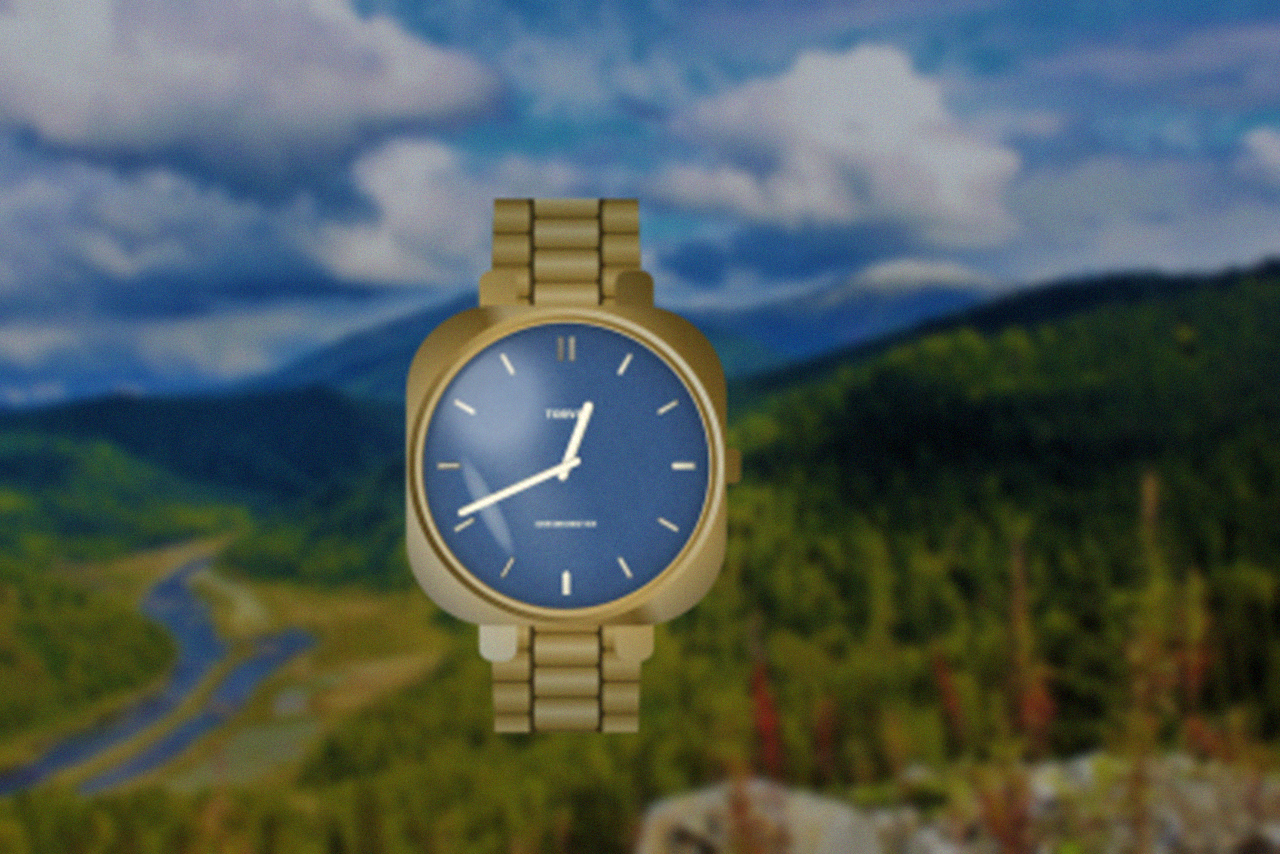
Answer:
12:41
